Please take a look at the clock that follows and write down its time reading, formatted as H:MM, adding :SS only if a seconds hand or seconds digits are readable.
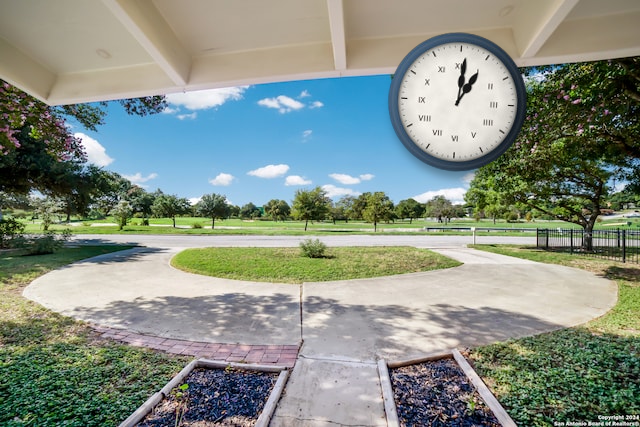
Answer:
1:01
